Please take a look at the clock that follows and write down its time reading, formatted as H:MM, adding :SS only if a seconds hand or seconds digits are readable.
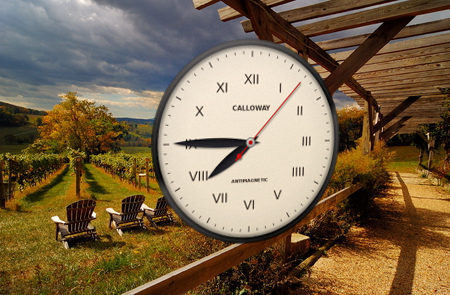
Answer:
7:45:07
